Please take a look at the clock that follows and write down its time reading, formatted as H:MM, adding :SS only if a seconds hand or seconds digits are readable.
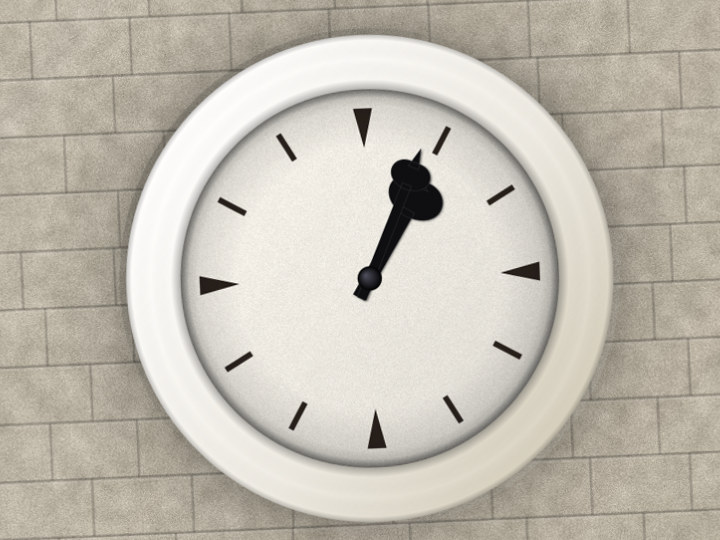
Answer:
1:04
